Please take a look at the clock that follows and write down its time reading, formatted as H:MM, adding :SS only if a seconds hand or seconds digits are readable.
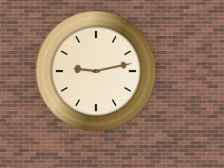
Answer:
9:13
